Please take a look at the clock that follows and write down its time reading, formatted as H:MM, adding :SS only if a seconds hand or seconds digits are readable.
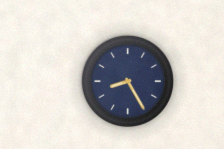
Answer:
8:25
